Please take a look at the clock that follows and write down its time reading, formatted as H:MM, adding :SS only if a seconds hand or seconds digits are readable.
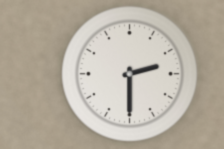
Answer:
2:30
